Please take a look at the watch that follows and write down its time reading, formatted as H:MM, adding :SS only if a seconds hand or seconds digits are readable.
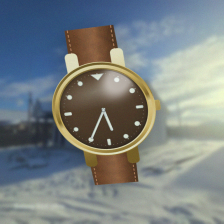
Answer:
5:35
